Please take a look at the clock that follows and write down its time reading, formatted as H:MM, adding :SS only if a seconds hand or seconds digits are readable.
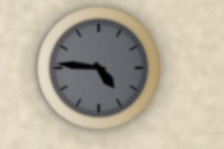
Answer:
4:46
